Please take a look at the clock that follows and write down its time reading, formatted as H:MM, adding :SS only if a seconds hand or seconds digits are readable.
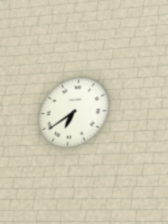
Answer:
6:39
